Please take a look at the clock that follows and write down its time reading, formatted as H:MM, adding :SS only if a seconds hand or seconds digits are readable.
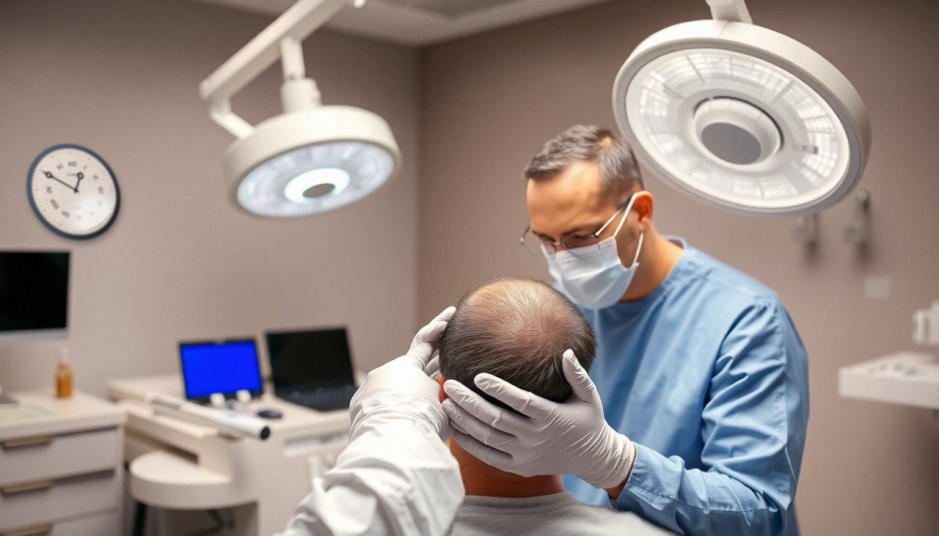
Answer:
12:50
